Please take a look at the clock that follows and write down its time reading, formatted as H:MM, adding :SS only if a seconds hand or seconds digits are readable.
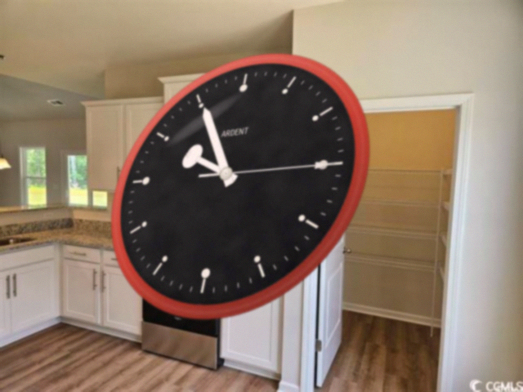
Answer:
9:55:15
